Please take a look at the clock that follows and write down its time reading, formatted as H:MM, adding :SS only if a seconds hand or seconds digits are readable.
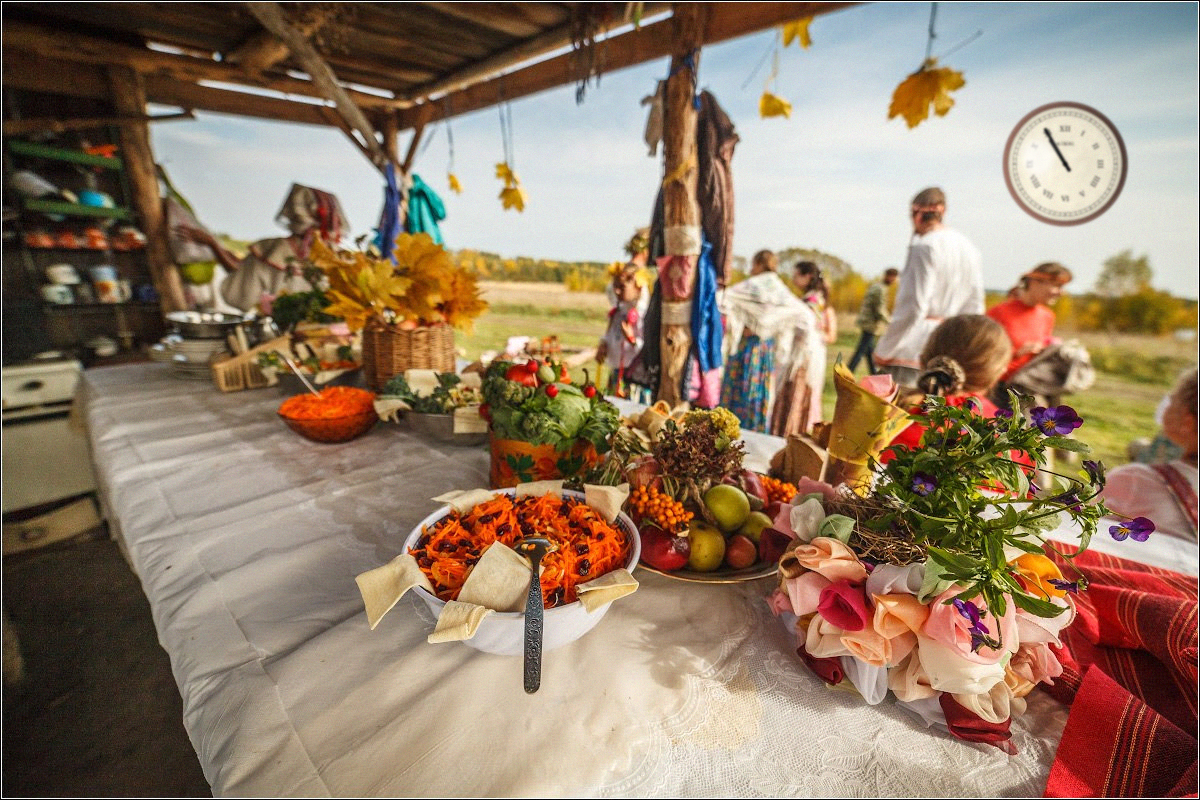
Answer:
10:55
